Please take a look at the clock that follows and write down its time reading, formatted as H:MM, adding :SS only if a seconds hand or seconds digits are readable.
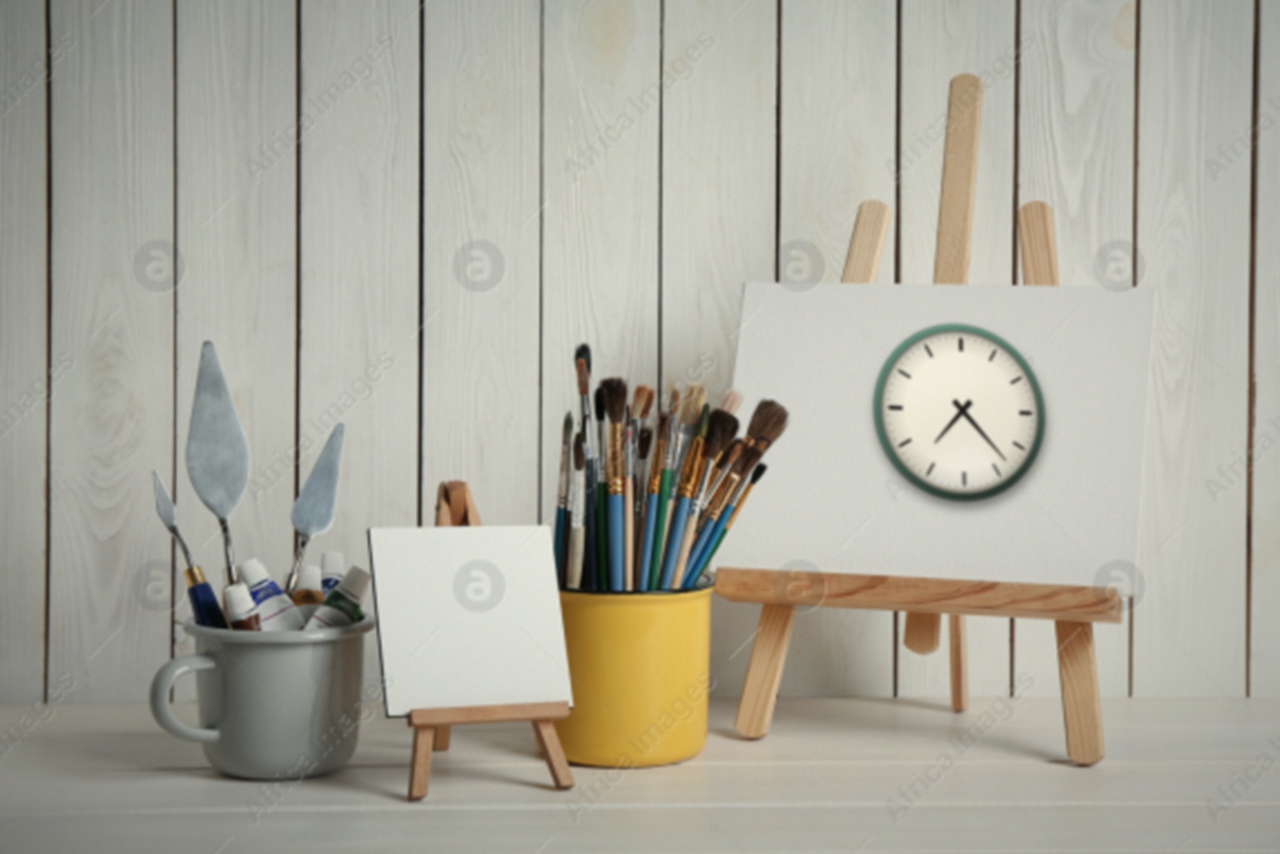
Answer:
7:23
